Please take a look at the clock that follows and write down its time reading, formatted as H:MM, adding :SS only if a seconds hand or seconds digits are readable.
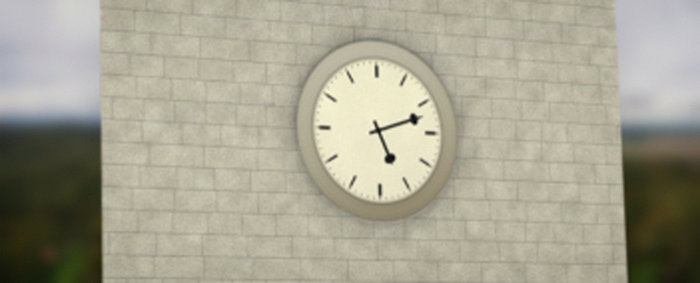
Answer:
5:12
